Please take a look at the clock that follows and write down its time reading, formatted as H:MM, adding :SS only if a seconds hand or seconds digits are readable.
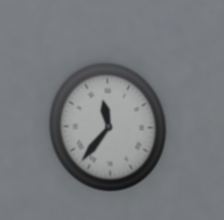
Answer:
11:37
